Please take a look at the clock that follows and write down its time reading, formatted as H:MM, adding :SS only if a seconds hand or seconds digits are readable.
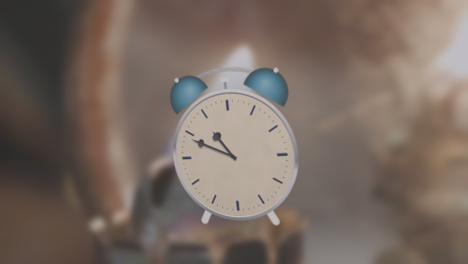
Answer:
10:49
